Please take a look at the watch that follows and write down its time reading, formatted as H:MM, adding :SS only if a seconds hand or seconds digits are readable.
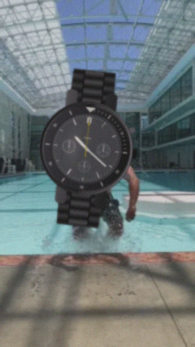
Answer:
10:21
